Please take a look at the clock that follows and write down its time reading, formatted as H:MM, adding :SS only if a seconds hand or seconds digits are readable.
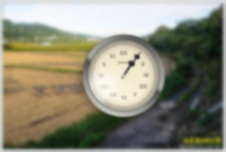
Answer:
1:06
